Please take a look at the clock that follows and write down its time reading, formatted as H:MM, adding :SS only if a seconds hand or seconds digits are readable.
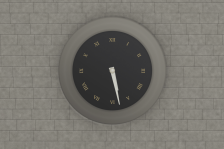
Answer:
5:28
